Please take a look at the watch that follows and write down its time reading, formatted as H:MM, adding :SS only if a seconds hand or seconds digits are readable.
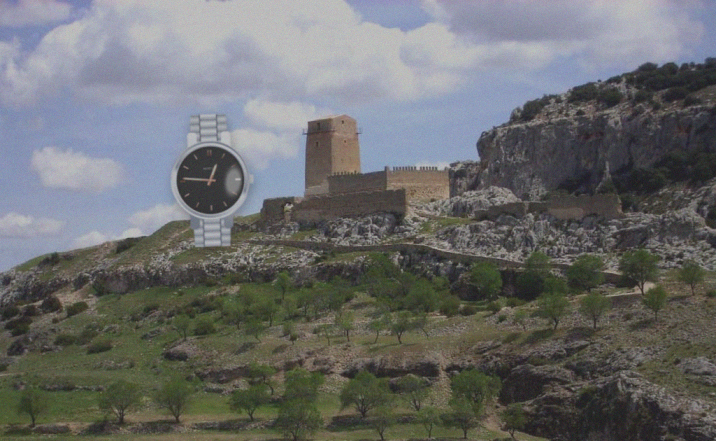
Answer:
12:46
